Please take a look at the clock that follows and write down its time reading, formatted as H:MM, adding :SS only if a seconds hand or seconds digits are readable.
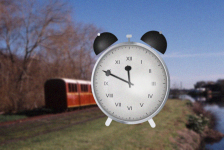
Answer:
11:49
